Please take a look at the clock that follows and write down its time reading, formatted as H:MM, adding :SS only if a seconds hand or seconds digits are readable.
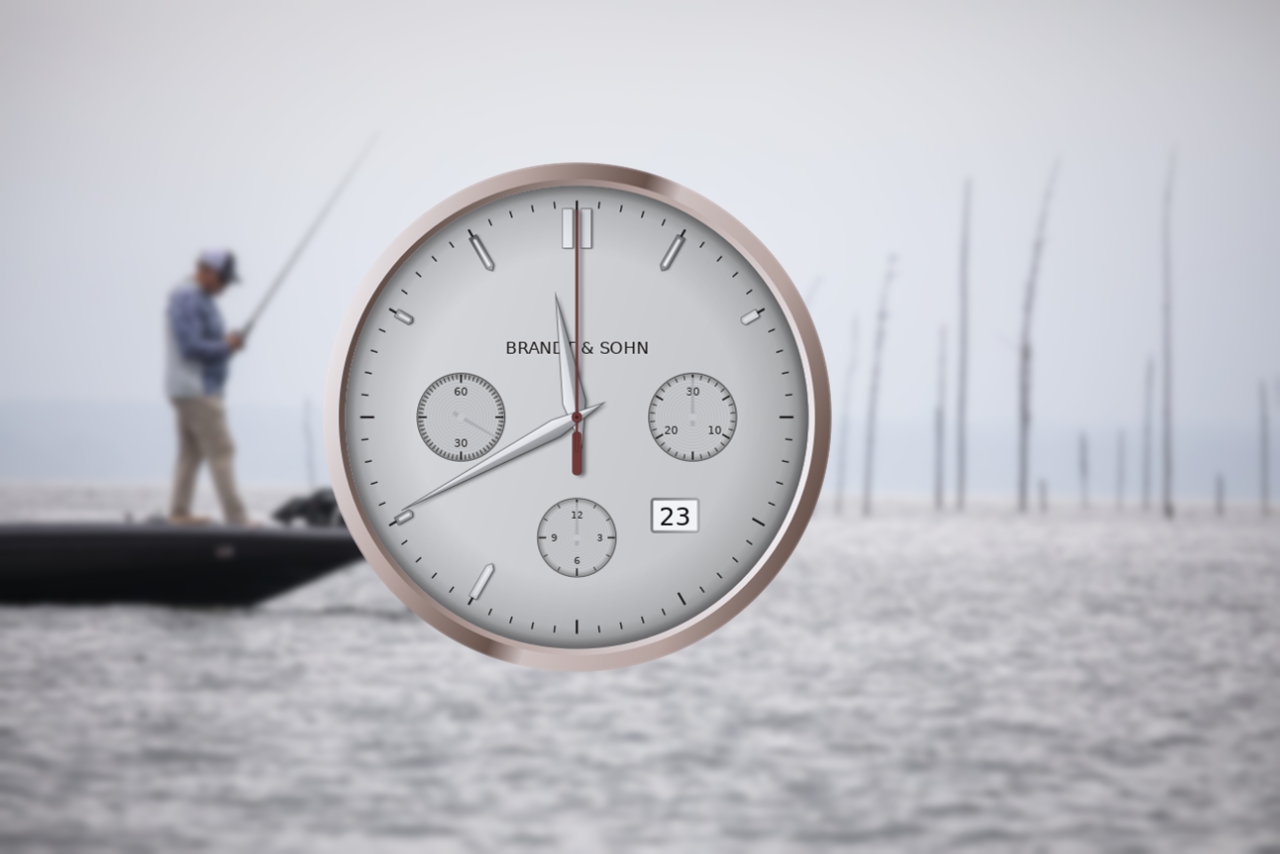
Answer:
11:40:20
